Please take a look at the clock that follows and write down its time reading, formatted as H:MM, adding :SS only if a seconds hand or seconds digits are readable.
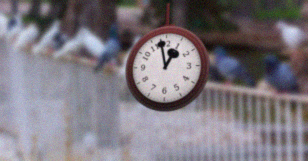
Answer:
12:58
